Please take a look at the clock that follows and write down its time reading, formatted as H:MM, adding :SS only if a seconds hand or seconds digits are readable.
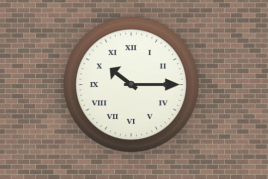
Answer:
10:15
